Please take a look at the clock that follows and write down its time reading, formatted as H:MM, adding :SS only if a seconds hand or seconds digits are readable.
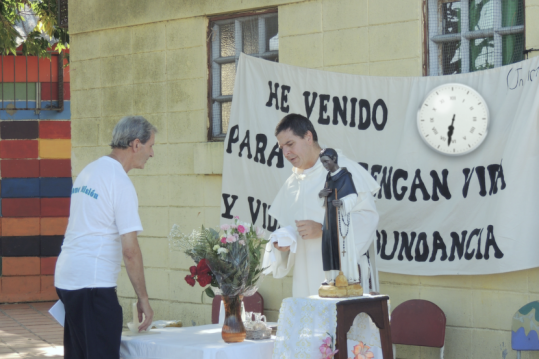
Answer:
6:32
